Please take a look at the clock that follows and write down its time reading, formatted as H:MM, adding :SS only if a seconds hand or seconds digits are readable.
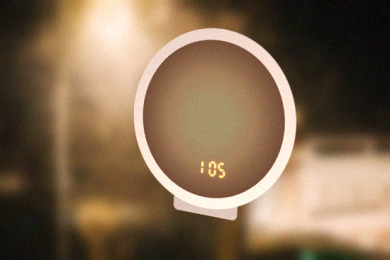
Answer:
1:05
